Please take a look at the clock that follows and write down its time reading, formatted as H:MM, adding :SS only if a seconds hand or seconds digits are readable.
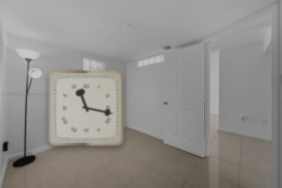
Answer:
11:17
